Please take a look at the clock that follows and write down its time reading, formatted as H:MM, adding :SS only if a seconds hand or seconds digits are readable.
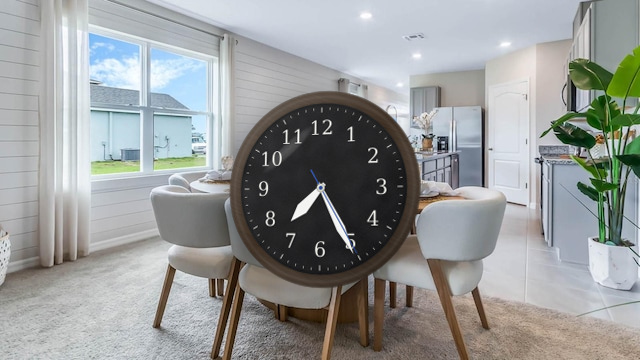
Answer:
7:25:25
